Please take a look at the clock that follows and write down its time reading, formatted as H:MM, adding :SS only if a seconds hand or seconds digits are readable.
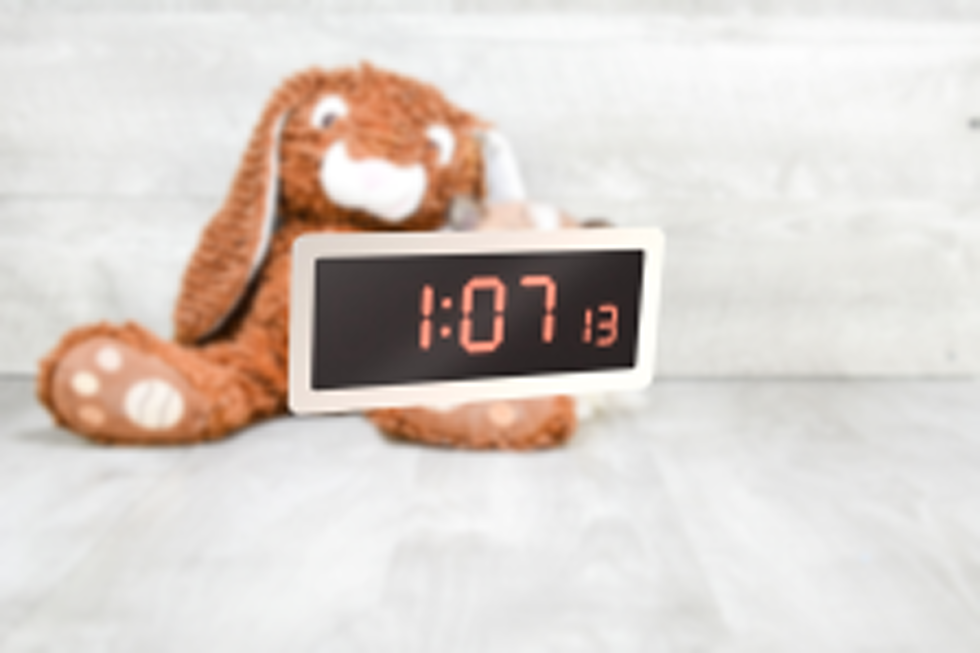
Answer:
1:07:13
